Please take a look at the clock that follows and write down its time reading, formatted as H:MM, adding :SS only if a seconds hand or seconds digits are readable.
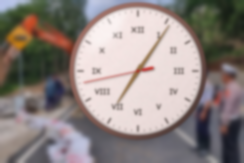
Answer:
7:05:43
